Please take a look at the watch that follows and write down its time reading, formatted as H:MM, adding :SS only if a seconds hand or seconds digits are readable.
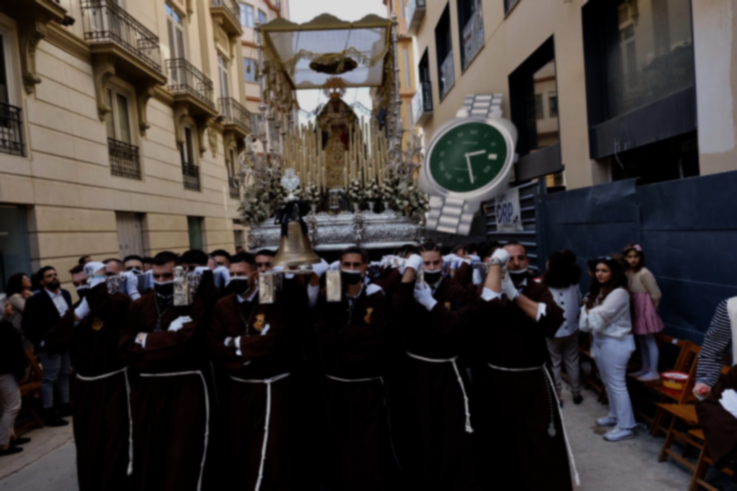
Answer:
2:26
